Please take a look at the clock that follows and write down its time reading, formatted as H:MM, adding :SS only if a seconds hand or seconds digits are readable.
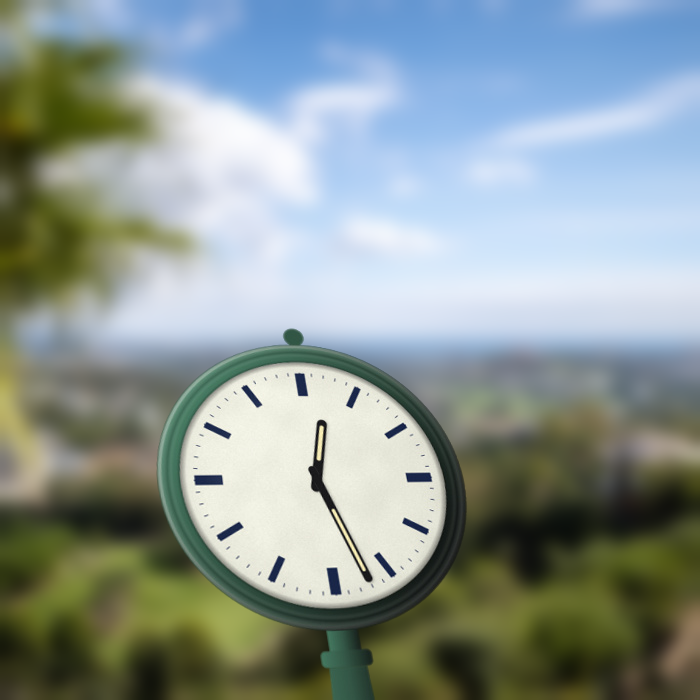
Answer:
12:27
